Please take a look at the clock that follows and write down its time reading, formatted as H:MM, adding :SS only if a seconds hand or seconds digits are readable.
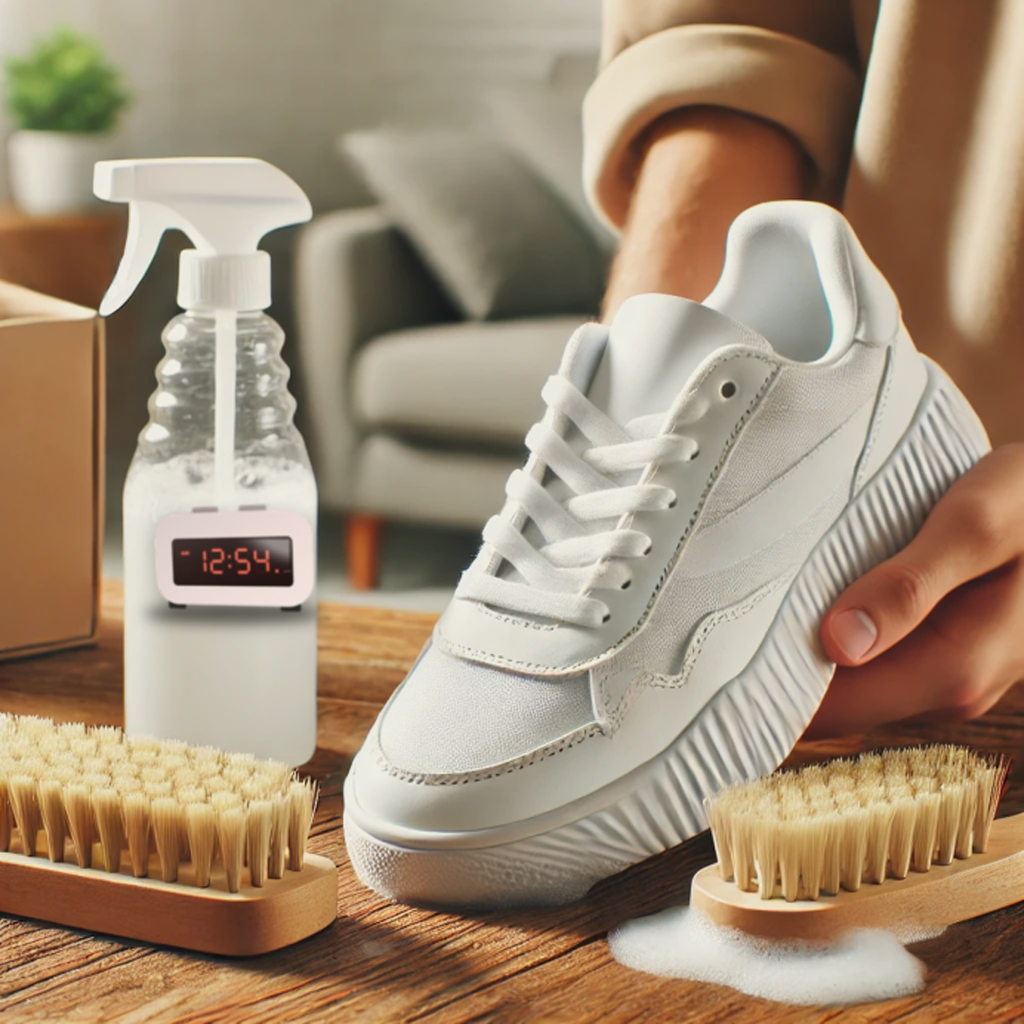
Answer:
12:54
